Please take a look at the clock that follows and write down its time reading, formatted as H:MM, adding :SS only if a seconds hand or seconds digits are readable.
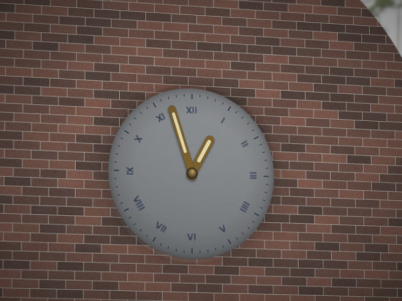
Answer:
12:57
